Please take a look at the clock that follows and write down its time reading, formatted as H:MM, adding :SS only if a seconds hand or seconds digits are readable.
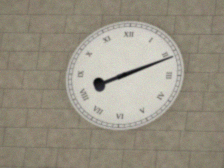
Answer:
8:11
